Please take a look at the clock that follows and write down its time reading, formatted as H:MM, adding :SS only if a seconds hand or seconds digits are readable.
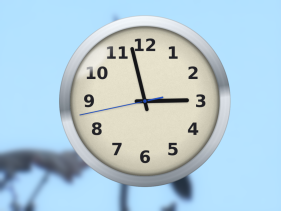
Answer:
2:57:43
